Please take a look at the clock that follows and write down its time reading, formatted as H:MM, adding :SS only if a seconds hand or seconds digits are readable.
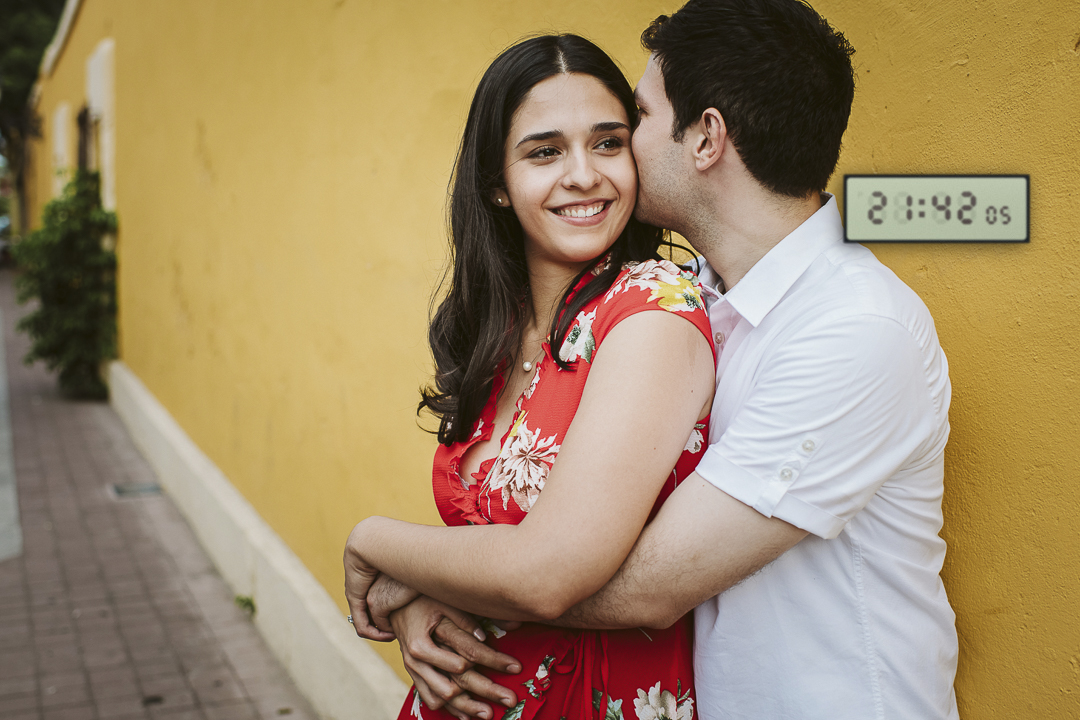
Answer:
21:42:05
